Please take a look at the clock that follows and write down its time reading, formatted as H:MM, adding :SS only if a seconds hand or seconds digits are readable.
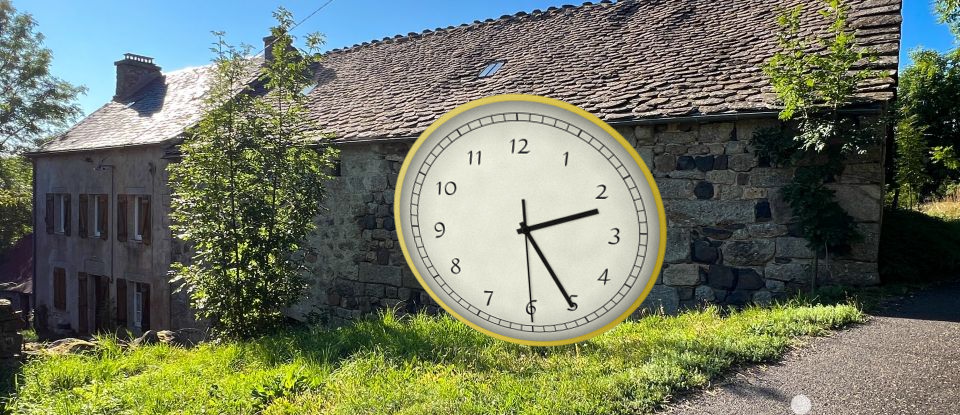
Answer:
2:25:30
